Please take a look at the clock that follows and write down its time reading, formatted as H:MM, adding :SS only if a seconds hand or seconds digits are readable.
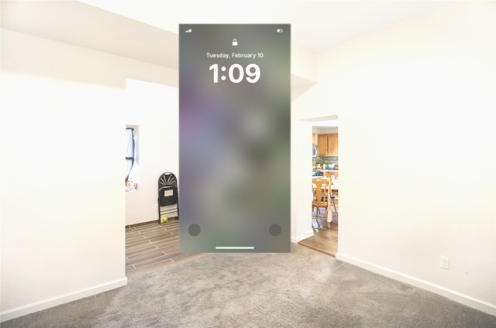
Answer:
1:09
